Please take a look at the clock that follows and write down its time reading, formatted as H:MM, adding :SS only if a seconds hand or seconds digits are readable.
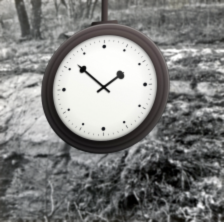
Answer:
1:52
